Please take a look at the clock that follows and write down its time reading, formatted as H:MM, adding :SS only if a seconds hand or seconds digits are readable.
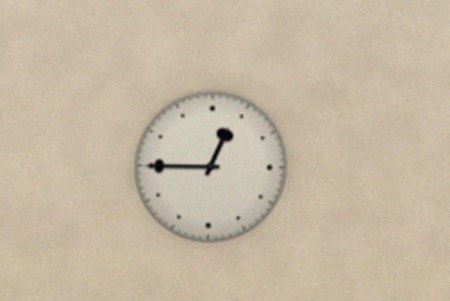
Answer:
12:45
